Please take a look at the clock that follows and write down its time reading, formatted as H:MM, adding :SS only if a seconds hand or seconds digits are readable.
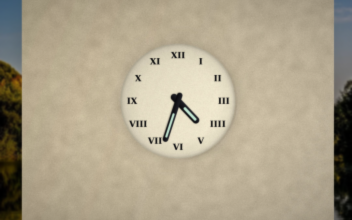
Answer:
4:33
